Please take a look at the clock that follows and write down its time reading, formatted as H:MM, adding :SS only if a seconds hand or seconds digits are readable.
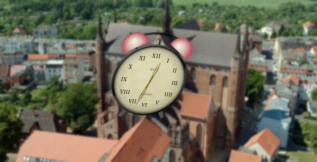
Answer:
12:33
